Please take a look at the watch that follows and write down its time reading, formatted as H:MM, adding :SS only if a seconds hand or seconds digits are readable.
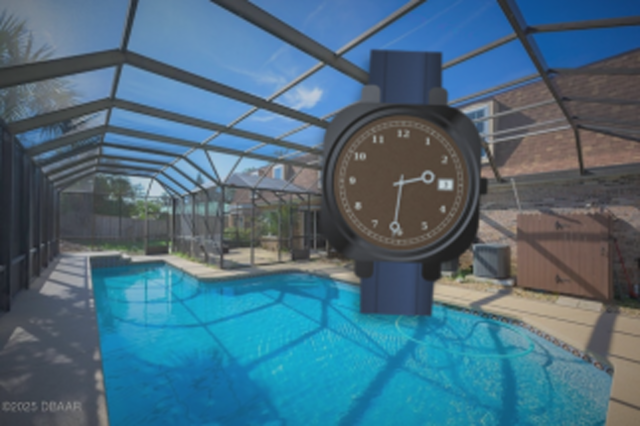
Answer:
2:31
